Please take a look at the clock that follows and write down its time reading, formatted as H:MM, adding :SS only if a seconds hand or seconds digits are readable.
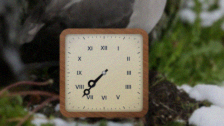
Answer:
7:37
